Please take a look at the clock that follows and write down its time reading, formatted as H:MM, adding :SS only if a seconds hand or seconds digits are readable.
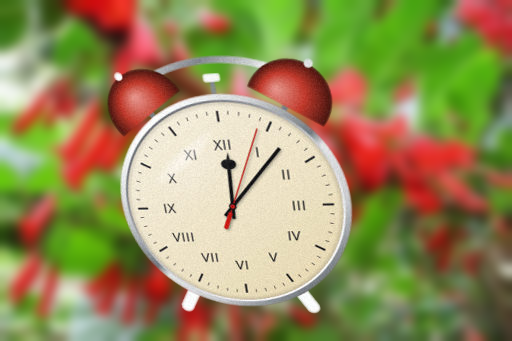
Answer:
12:07:04
